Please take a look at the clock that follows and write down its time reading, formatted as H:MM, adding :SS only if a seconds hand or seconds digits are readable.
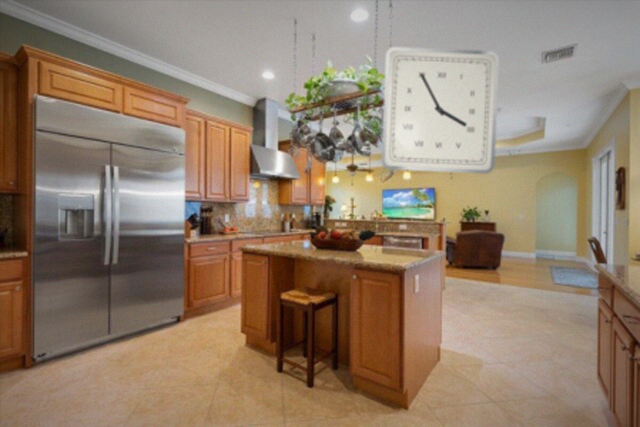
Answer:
3:55
